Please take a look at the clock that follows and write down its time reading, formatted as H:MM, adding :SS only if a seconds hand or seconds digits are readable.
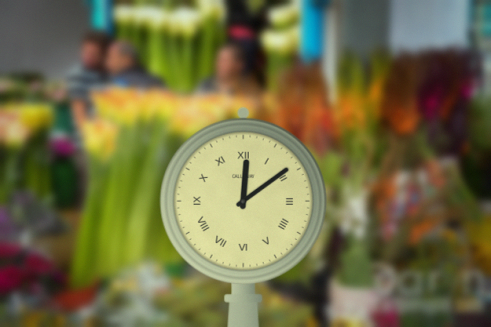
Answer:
12:09
